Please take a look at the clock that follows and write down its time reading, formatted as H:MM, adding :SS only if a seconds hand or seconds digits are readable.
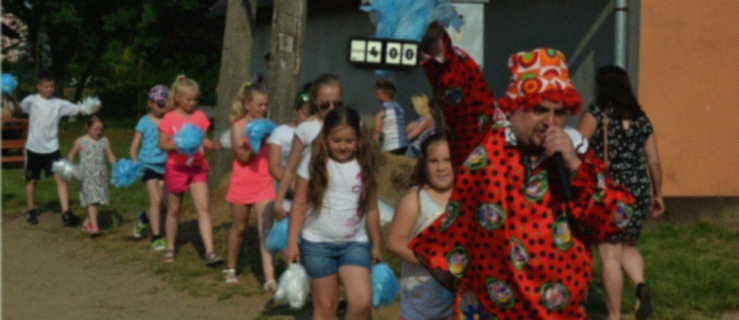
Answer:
4:00
